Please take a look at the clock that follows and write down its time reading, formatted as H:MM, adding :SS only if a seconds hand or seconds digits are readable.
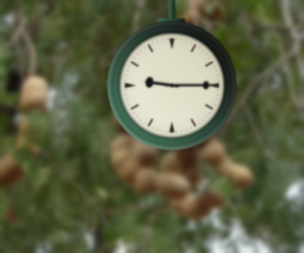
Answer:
9:15
